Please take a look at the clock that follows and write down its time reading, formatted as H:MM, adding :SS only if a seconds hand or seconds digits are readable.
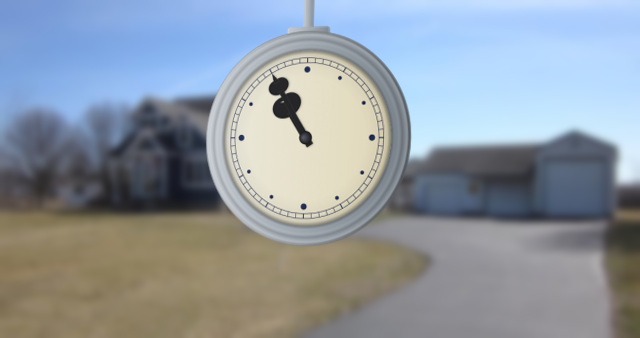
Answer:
10:55
